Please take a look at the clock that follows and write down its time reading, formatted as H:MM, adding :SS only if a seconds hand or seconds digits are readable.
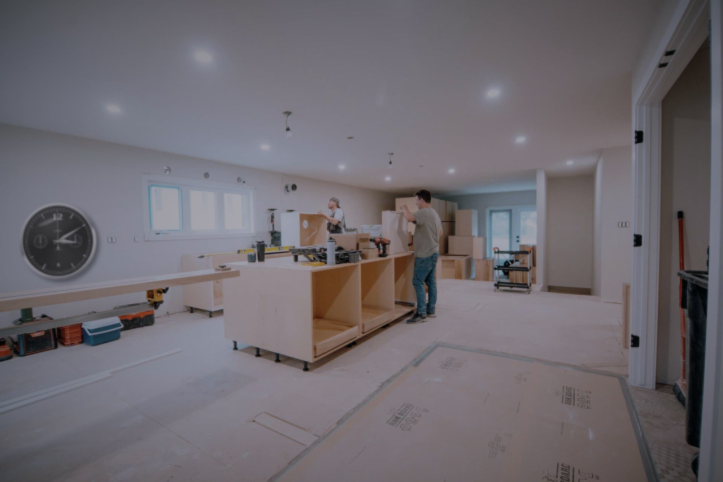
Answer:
3:10
